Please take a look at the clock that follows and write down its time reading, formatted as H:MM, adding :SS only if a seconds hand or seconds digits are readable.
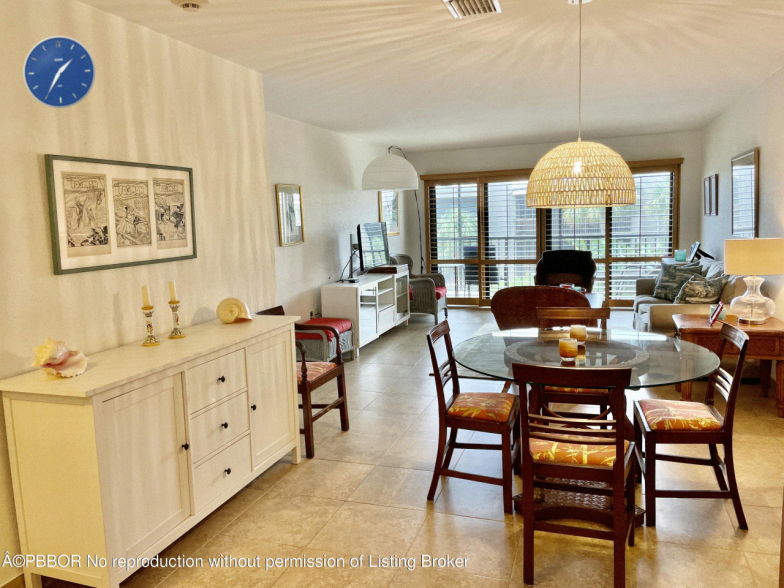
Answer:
1:35
